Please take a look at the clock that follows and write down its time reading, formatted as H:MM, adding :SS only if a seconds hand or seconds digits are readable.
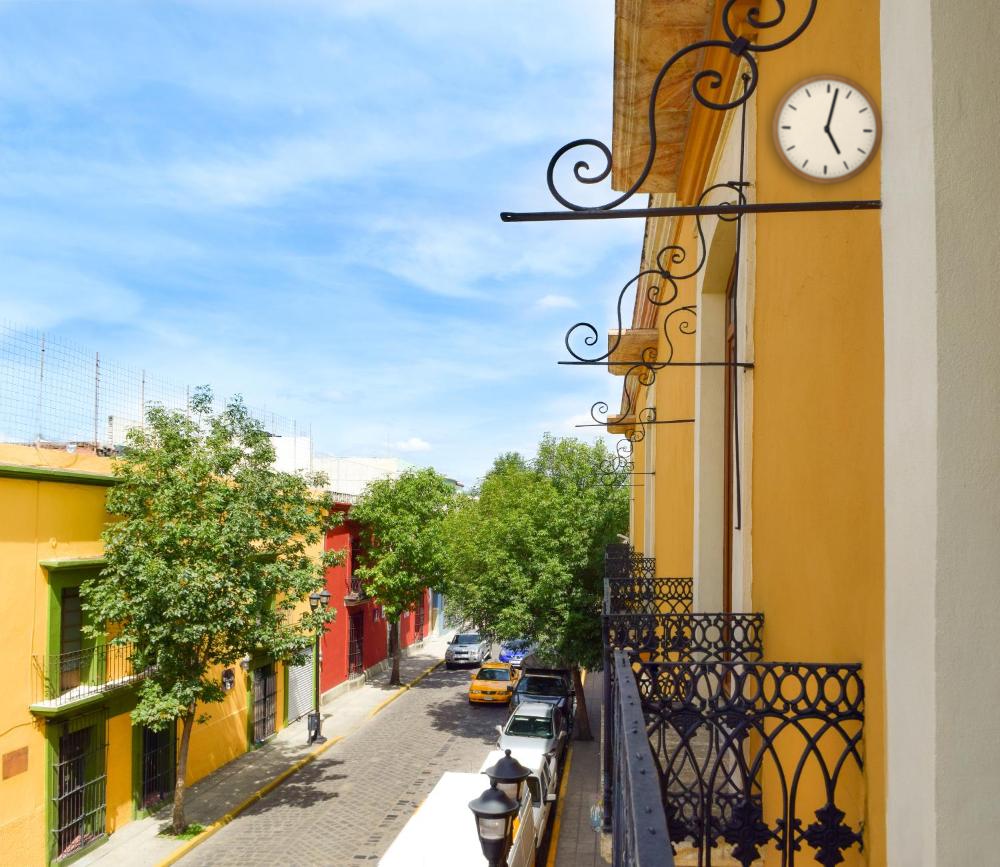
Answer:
5:02
